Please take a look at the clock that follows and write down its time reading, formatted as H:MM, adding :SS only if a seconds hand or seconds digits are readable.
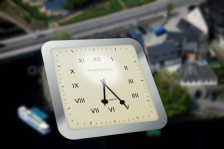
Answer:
6:25
